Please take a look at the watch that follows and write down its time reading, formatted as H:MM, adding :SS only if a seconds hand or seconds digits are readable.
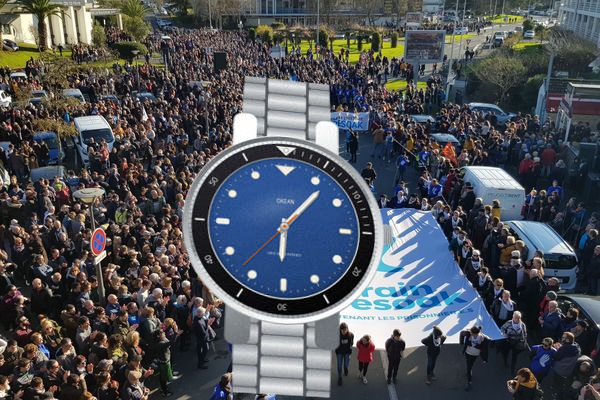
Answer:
6:06:37
